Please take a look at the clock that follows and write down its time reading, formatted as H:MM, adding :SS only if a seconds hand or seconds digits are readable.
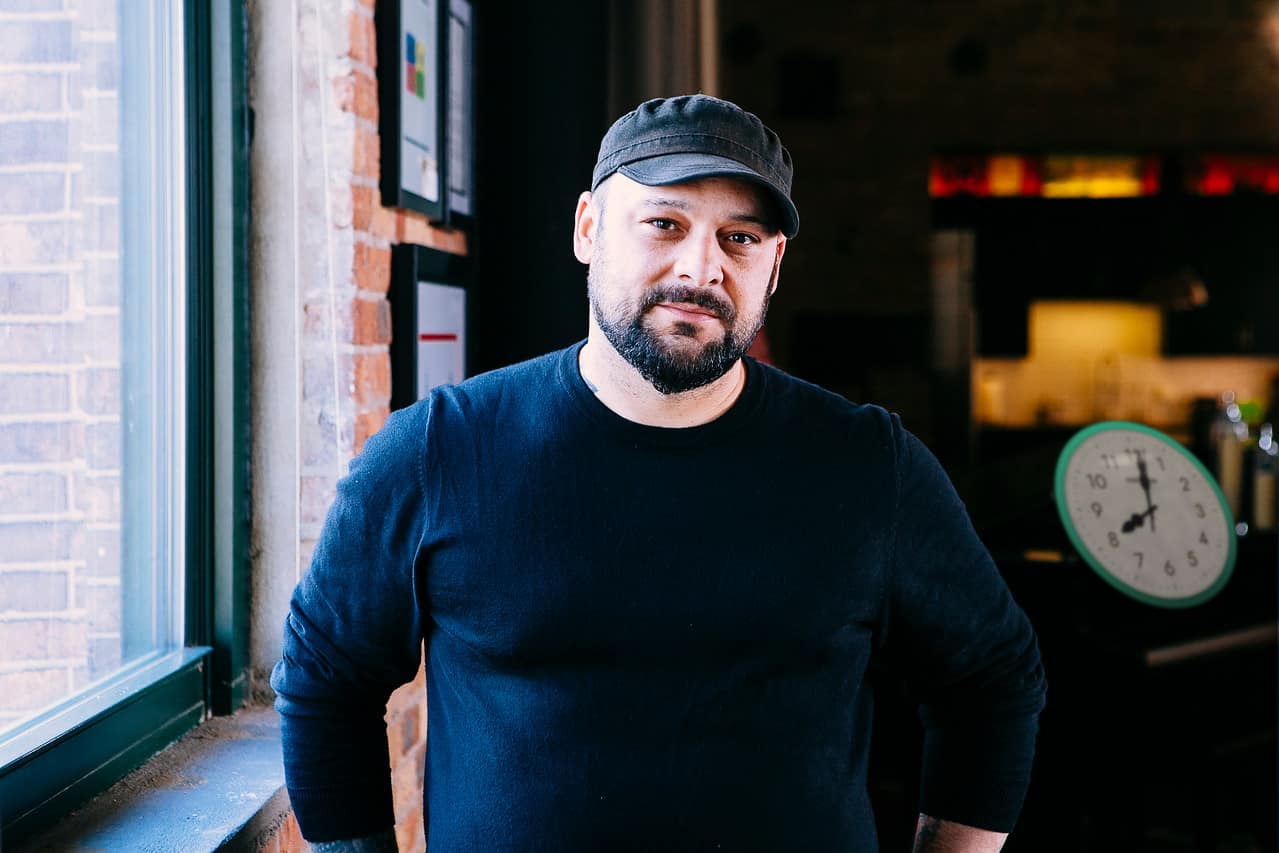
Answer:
8:01:02
